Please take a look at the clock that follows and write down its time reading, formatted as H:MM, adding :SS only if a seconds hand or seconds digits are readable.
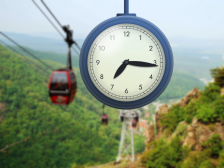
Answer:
7:16
